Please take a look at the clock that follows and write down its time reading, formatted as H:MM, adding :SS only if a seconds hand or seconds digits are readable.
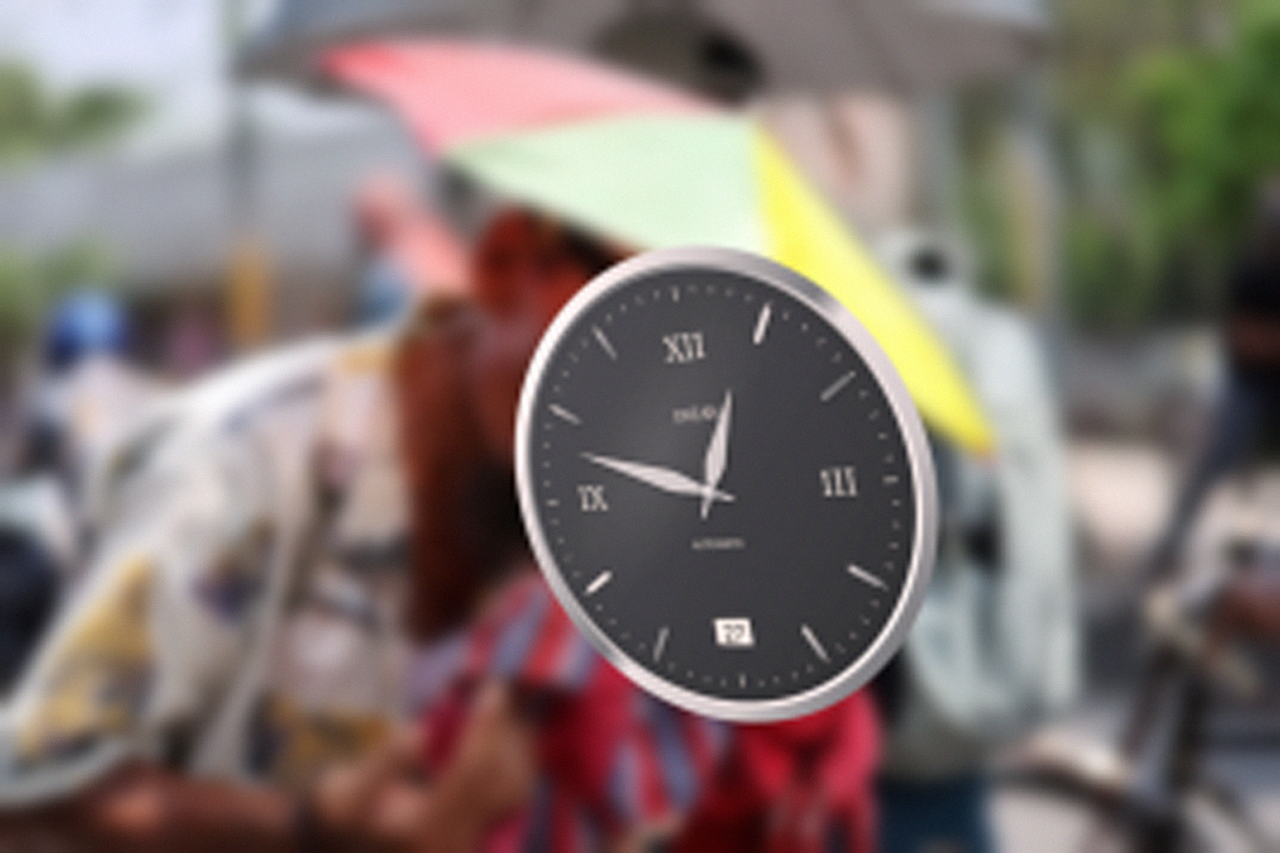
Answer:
12:48
